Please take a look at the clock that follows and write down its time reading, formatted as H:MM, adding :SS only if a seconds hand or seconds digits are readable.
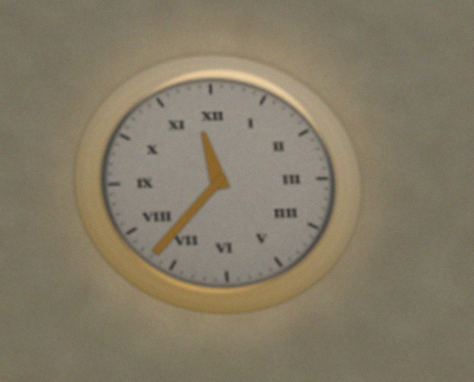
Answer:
11:37
